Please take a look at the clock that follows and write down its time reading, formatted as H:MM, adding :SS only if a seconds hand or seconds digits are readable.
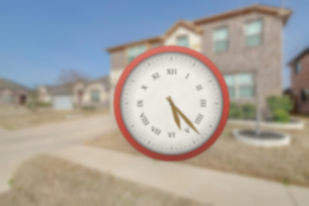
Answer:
5:23
